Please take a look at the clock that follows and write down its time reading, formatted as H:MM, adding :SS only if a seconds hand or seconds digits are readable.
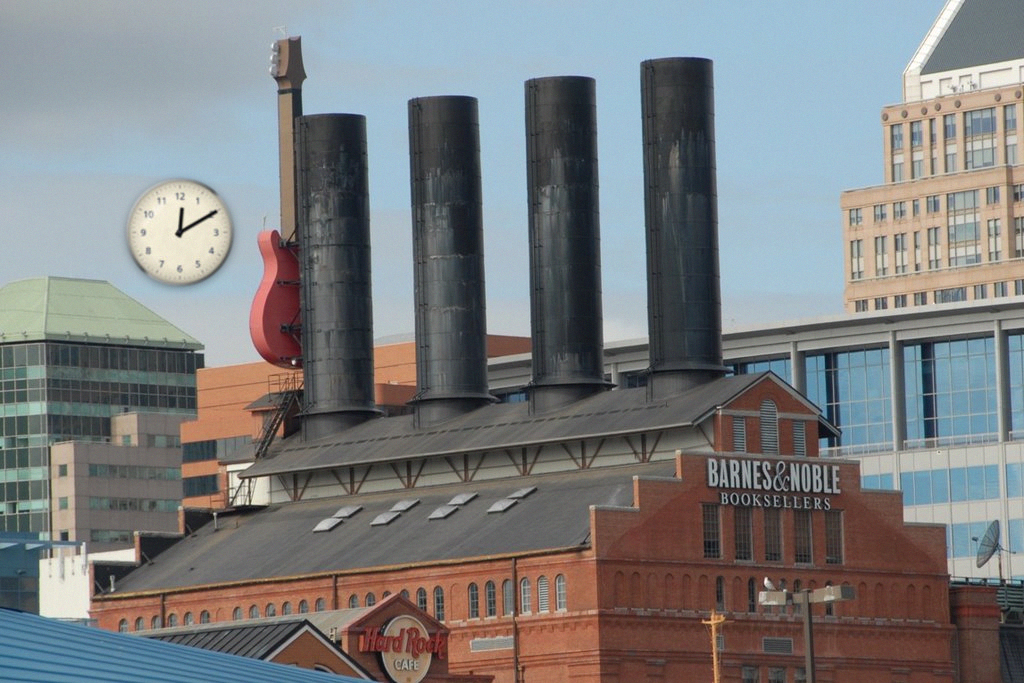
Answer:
12:10
